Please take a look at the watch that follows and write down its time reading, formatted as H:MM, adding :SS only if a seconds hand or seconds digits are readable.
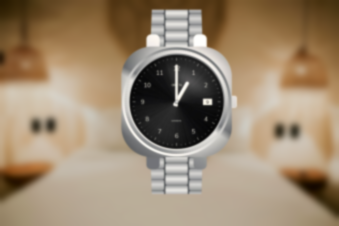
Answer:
1:00
